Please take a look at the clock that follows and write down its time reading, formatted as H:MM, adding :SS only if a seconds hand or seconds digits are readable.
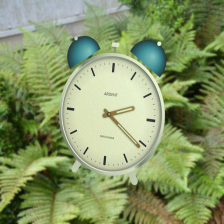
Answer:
2:21
